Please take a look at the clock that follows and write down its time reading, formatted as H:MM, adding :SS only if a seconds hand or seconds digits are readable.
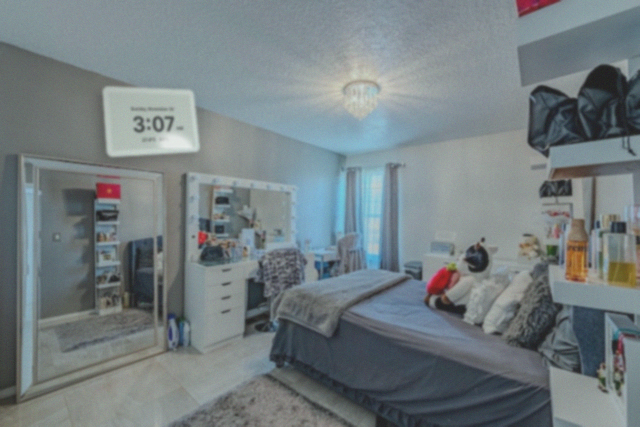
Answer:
3:07
